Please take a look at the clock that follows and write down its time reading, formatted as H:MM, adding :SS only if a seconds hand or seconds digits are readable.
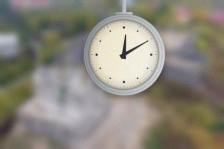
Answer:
12:10
